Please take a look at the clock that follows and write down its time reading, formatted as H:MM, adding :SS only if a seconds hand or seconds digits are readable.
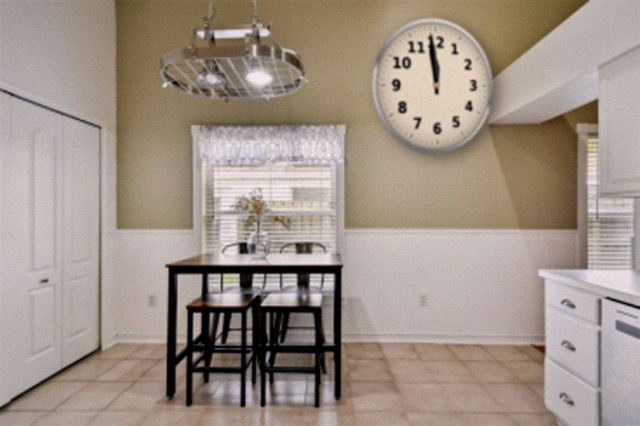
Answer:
11:59
